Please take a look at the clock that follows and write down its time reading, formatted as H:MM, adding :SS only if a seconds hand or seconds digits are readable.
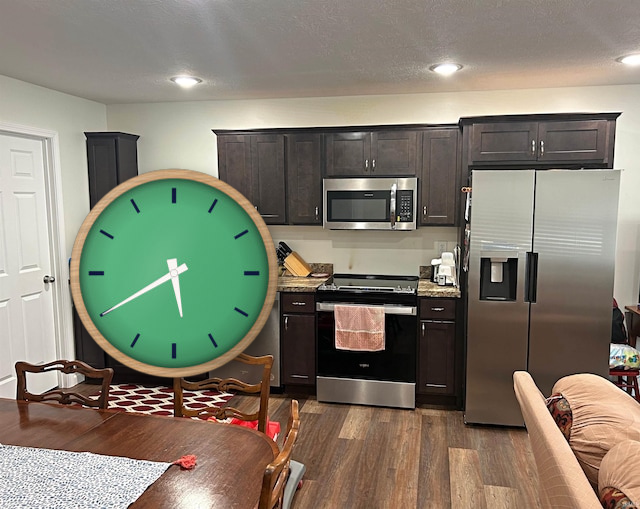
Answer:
5:40
